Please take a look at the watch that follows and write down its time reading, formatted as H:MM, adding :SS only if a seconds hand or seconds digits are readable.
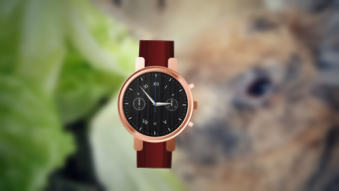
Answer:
2:53
